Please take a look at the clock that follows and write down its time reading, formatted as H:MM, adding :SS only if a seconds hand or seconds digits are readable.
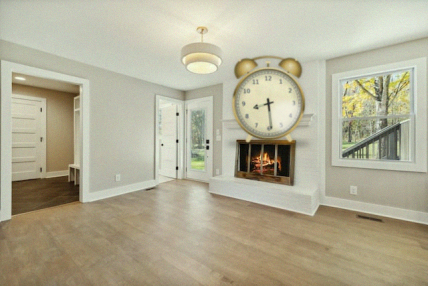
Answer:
8:29
